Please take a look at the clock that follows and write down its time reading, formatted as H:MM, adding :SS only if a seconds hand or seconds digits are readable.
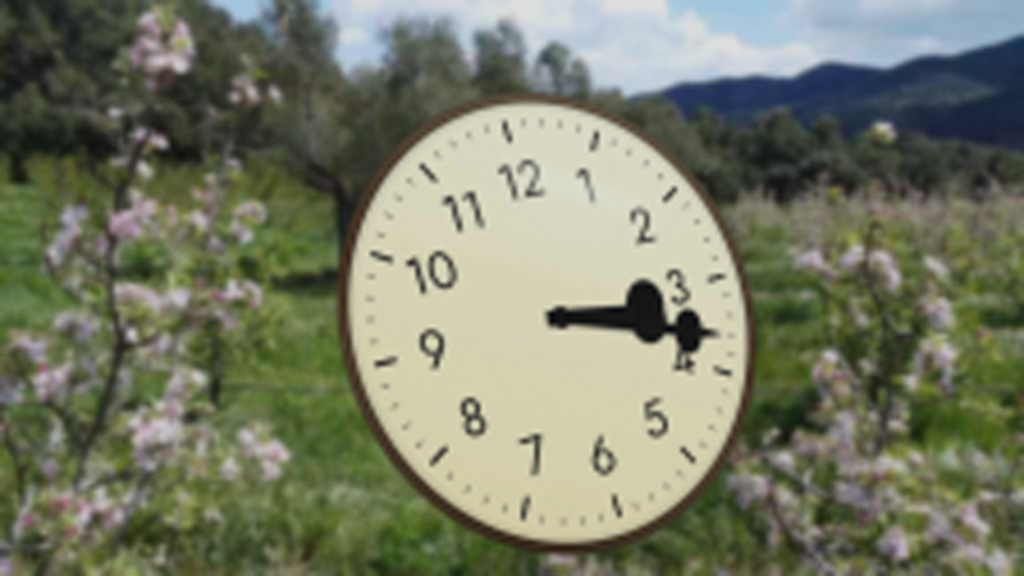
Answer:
3:18
